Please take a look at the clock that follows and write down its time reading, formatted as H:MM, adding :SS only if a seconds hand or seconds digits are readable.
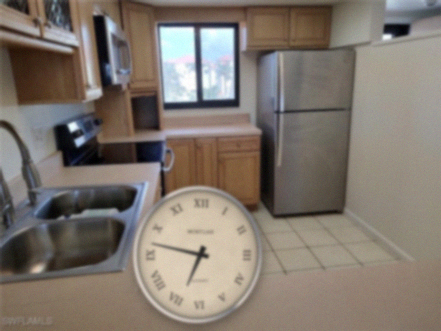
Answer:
6:47
